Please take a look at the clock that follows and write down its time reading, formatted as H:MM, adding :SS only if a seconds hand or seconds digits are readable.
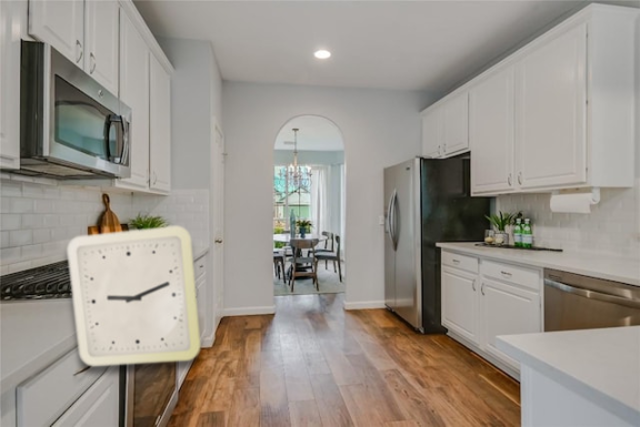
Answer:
9:12
